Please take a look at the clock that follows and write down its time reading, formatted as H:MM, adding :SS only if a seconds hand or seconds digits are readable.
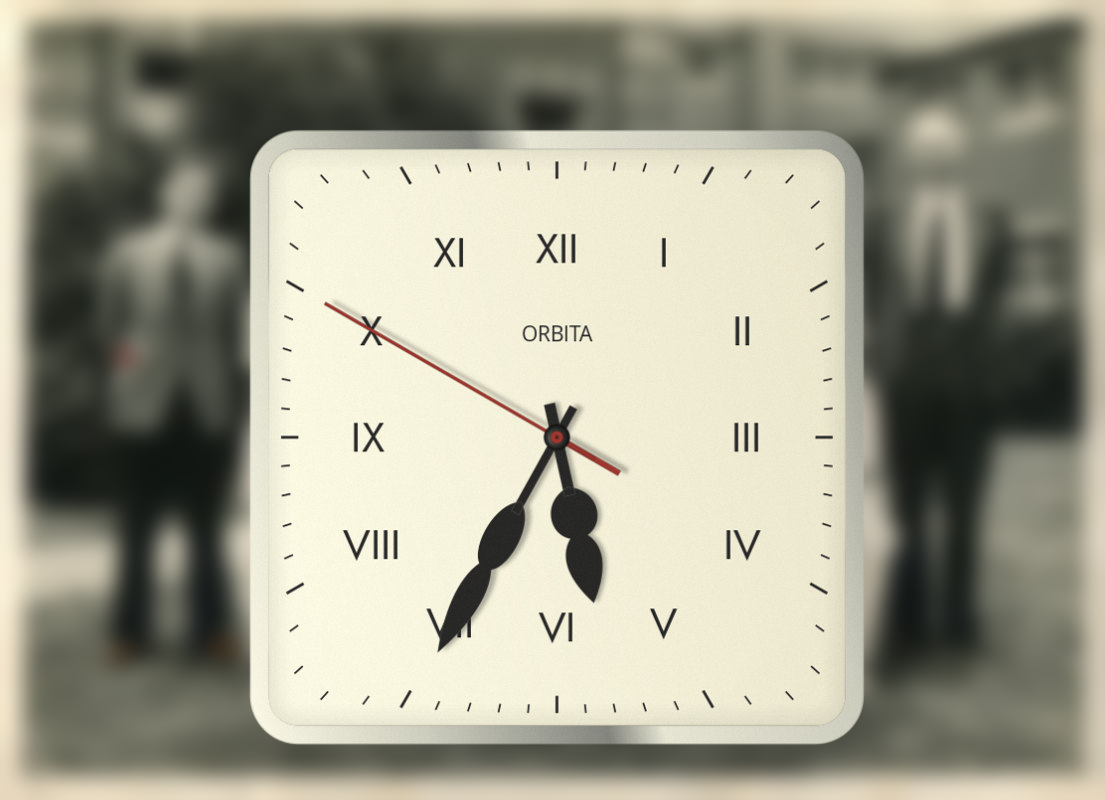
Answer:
5:34:50
